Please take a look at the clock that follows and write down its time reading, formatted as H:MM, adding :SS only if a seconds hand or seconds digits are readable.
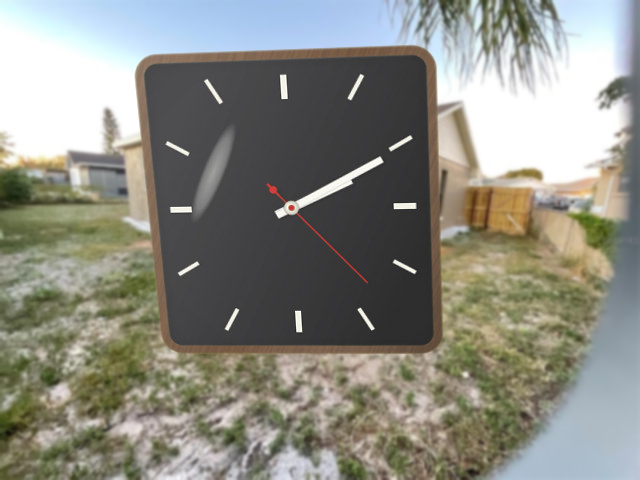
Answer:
2:10:23
